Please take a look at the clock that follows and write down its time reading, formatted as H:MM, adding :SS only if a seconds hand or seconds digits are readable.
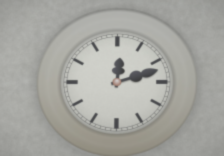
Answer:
12:12
